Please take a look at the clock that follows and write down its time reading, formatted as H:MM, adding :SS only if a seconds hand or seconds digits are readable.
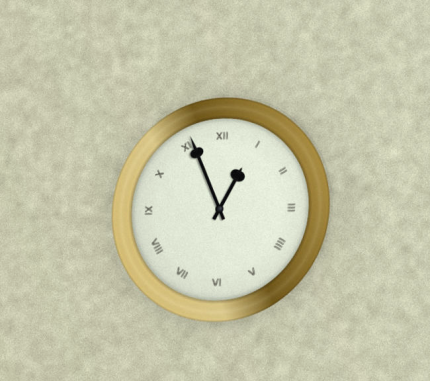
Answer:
12:56
